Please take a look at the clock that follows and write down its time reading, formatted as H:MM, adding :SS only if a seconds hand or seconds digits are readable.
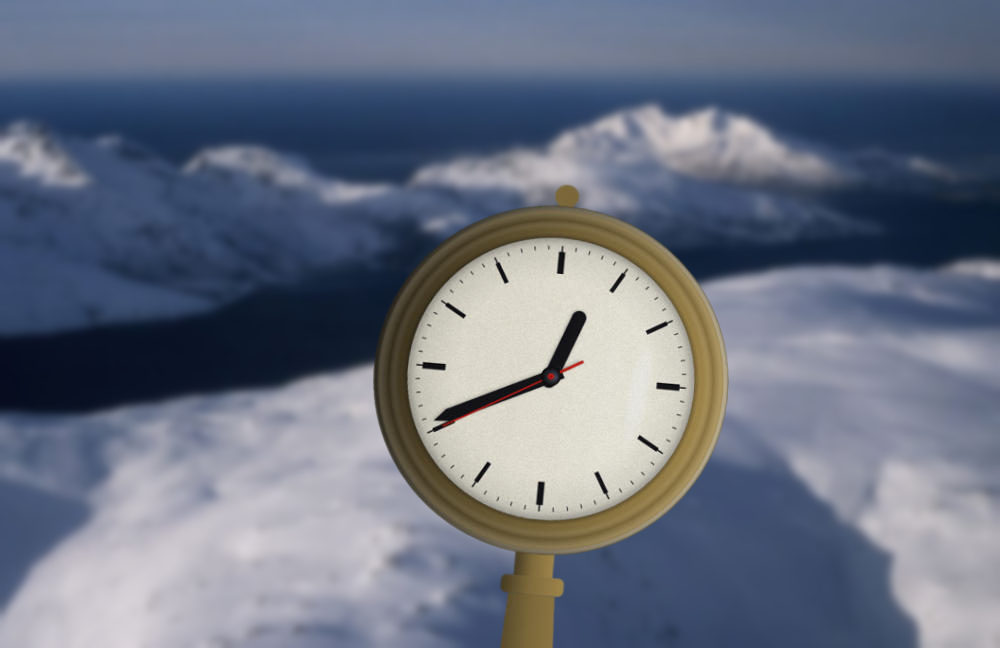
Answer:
12:40:40
